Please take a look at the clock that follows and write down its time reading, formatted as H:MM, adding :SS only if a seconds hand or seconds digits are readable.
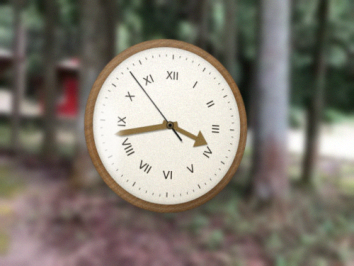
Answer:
3:42:53
